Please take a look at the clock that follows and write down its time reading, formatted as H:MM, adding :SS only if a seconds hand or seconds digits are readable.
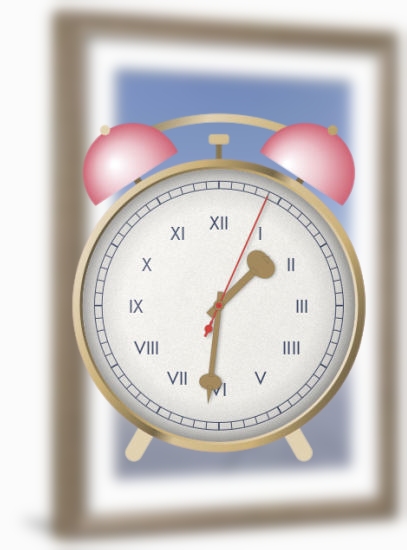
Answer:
1:31:04
